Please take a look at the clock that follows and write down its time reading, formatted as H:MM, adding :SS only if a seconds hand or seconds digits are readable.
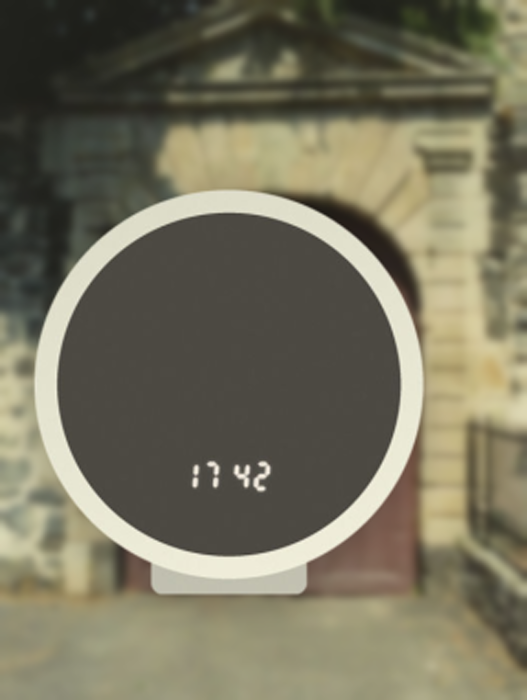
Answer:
17:42
